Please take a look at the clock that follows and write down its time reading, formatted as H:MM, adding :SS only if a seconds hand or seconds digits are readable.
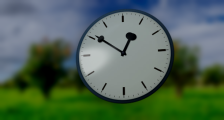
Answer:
12:51
